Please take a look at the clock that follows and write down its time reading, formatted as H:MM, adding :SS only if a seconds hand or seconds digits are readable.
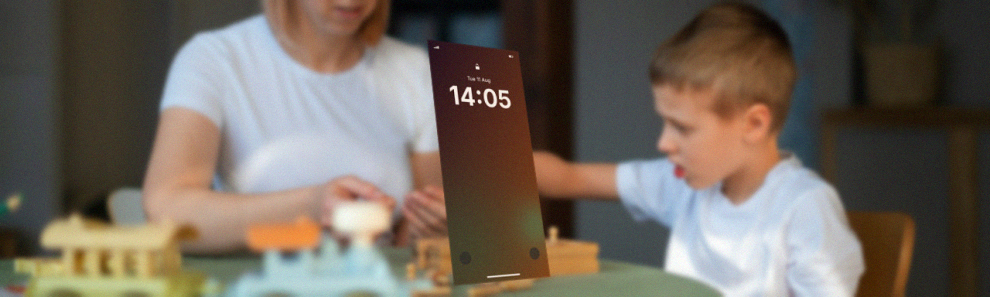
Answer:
14:05
